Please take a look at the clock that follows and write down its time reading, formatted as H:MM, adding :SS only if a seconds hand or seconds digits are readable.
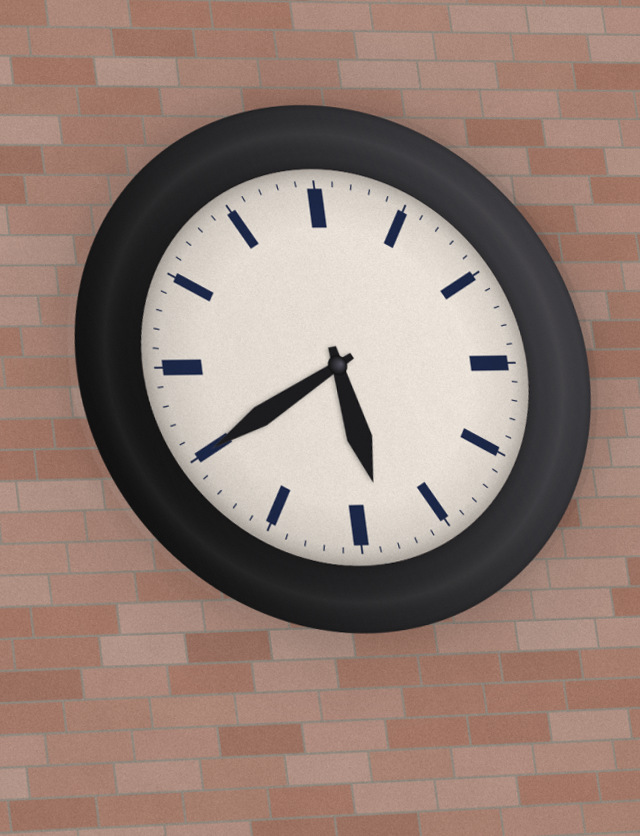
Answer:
5:40
